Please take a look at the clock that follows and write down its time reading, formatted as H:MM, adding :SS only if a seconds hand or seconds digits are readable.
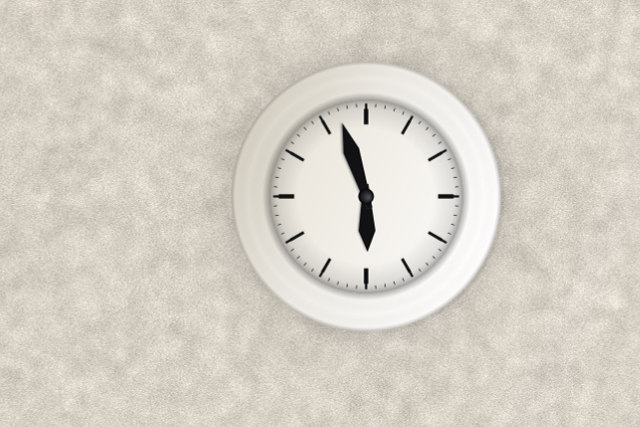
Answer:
5:57
